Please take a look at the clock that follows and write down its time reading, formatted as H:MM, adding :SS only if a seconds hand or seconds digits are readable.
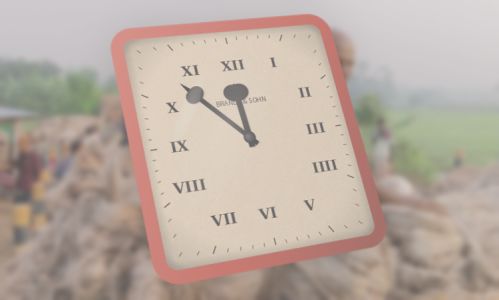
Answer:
11:53
